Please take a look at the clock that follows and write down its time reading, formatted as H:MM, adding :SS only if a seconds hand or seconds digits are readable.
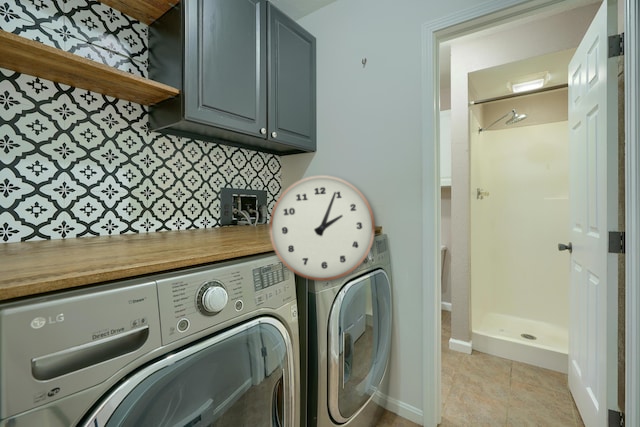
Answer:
2:04
